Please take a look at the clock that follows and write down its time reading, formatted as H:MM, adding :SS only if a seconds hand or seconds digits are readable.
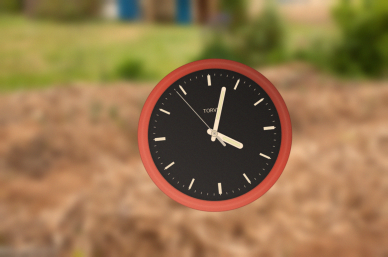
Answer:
4:02:54
